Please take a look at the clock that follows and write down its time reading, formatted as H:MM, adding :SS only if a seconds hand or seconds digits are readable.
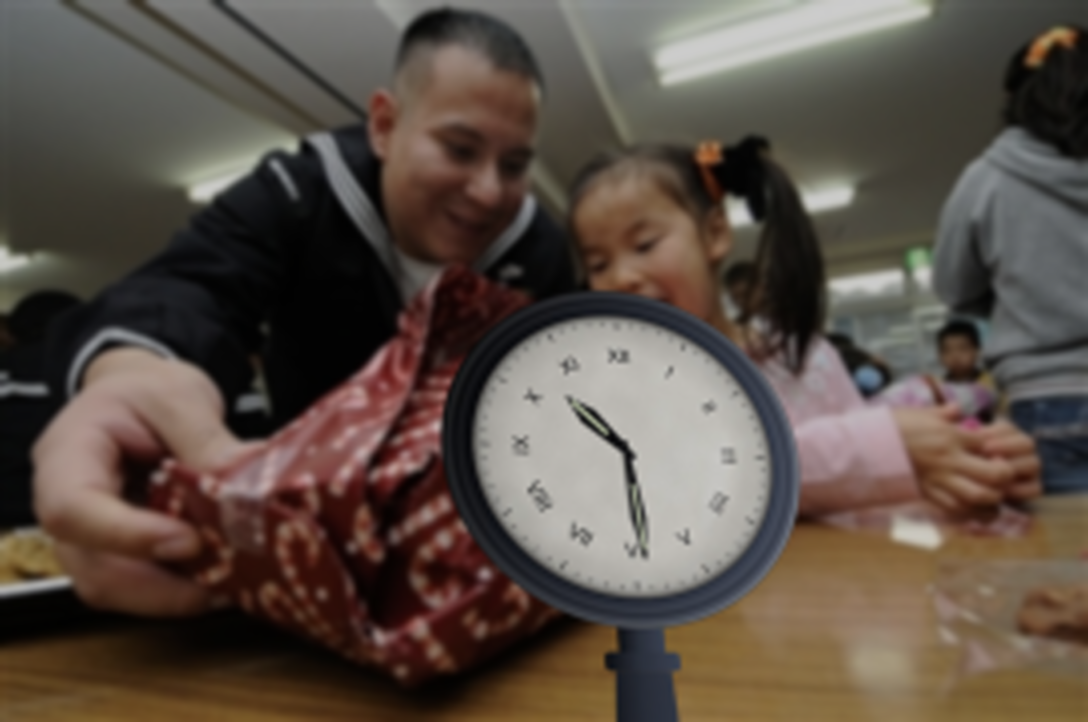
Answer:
10:29
